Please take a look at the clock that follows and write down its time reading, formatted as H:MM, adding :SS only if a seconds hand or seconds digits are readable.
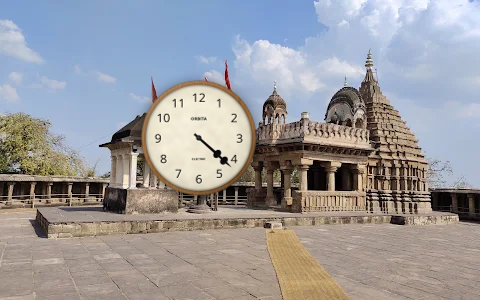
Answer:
4:22
